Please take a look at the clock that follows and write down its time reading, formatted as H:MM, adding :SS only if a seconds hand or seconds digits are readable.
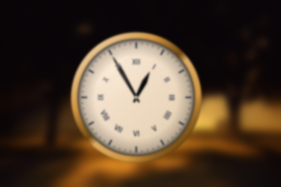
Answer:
12:55
